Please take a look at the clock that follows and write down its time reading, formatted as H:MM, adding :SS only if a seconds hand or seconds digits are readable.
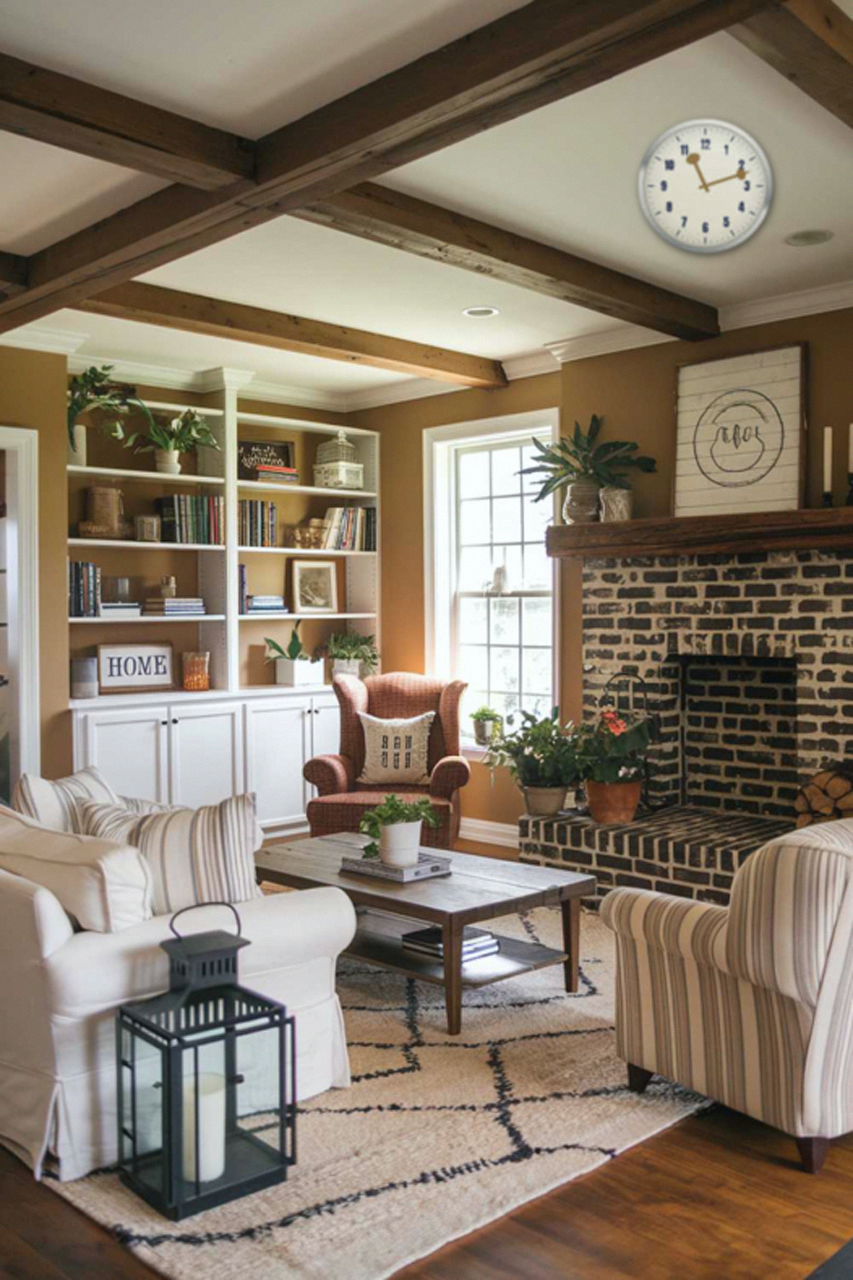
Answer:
11:12
